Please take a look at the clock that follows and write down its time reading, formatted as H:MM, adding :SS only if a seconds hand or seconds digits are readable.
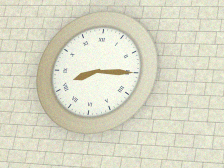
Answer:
8:15
